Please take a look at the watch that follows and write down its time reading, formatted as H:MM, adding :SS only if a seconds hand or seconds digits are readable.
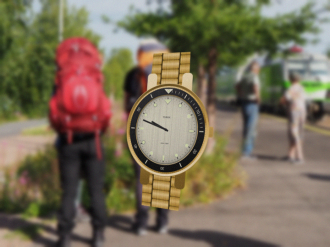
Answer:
9:48
